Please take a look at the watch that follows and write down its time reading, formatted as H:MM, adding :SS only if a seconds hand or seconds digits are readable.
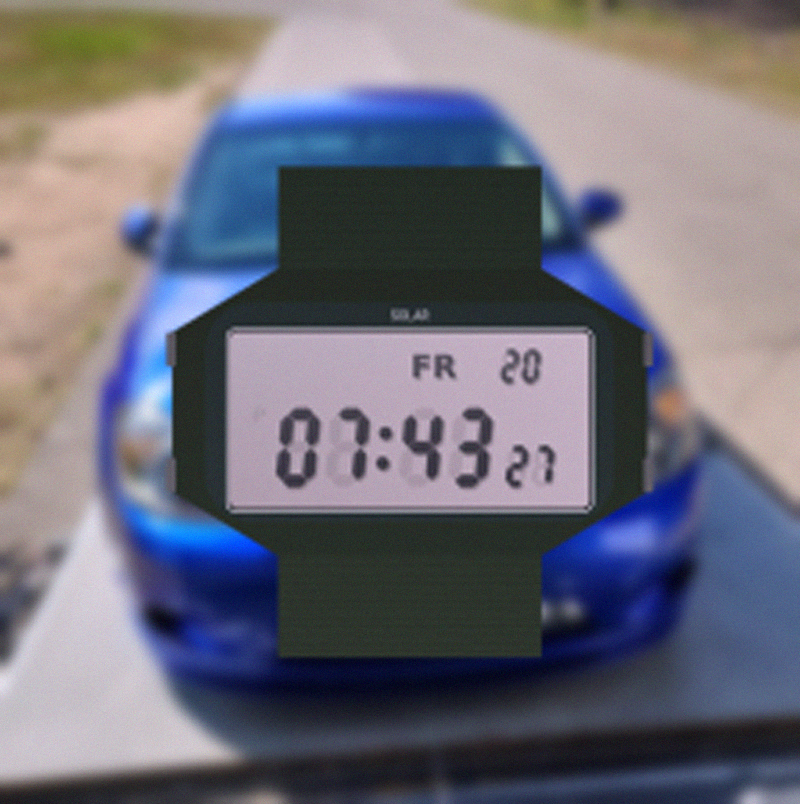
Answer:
7:43:27
